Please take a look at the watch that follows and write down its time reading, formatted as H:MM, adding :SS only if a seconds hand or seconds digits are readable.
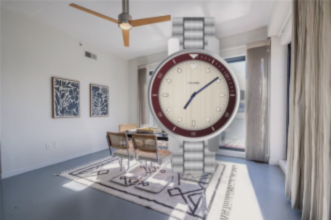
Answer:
7:09
